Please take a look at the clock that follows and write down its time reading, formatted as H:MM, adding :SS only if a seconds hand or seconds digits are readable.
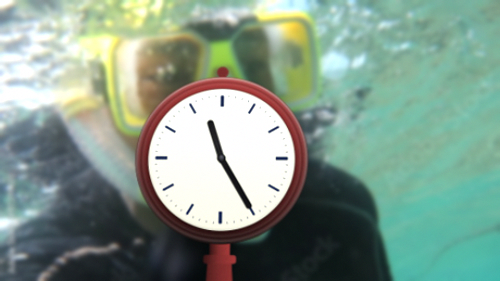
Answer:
11:25
